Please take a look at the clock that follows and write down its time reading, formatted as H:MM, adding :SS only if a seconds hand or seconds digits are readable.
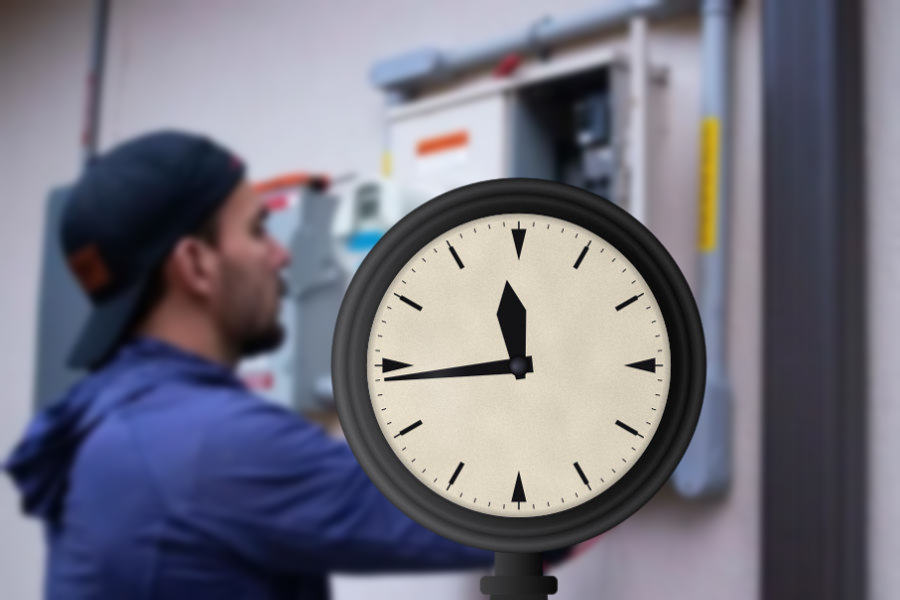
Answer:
11:44
